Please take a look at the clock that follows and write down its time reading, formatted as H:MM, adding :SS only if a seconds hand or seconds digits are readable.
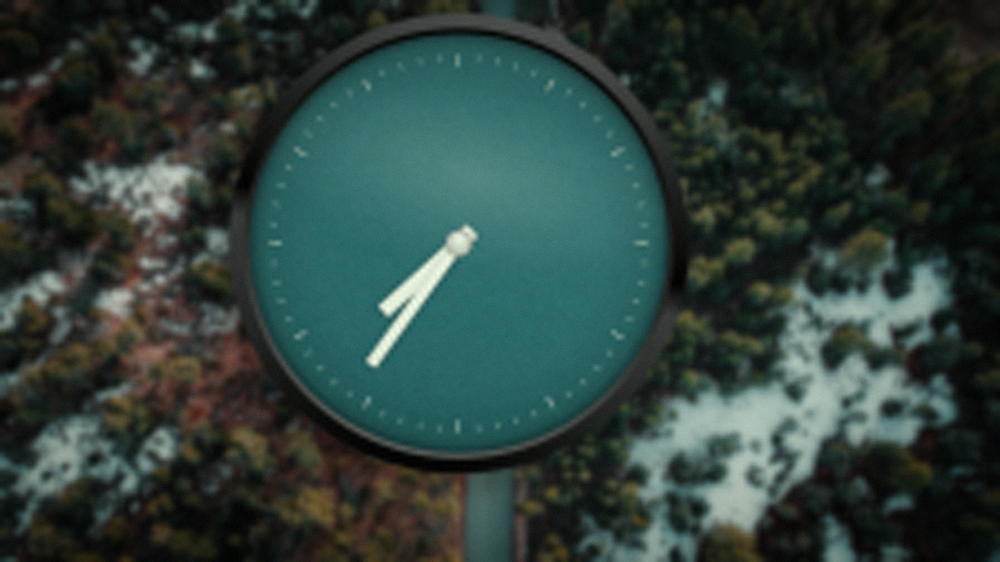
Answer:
7:36
